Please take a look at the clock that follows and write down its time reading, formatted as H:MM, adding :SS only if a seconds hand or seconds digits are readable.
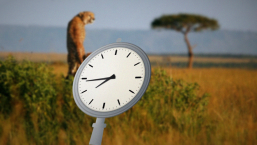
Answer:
7:44
